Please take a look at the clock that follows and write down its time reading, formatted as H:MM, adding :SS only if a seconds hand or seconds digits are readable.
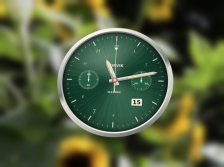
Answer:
11:13
